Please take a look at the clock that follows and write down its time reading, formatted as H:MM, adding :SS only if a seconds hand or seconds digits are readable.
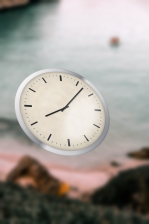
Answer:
8:07
